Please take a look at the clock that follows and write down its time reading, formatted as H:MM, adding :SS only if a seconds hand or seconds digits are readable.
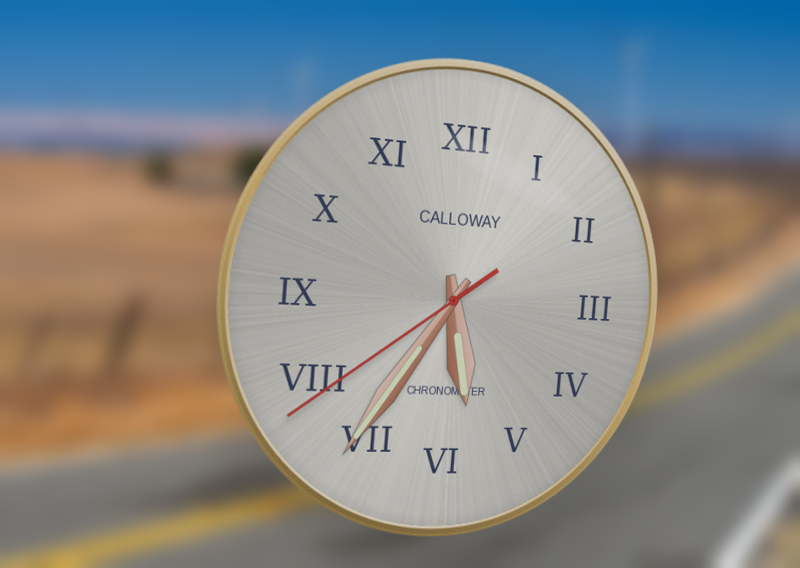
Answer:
5:35:39
